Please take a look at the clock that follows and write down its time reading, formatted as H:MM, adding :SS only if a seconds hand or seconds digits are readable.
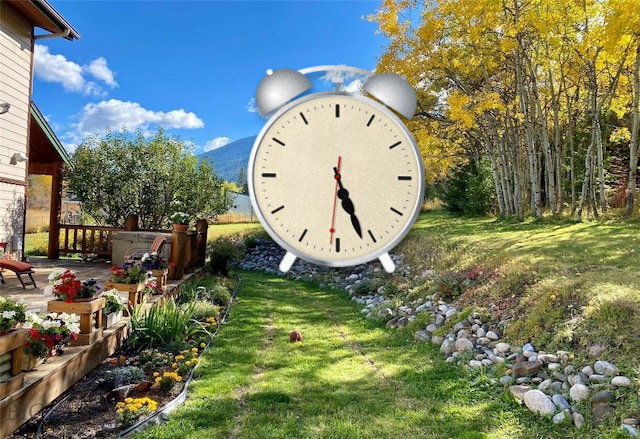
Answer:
5:26:31
